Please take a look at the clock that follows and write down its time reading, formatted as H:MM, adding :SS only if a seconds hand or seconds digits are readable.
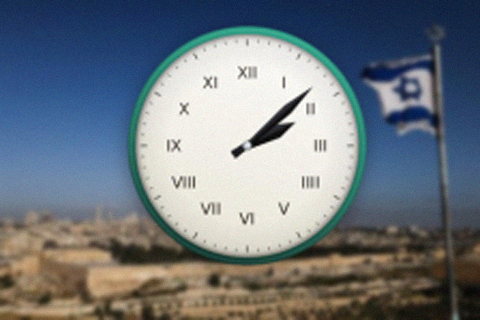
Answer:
2:08
